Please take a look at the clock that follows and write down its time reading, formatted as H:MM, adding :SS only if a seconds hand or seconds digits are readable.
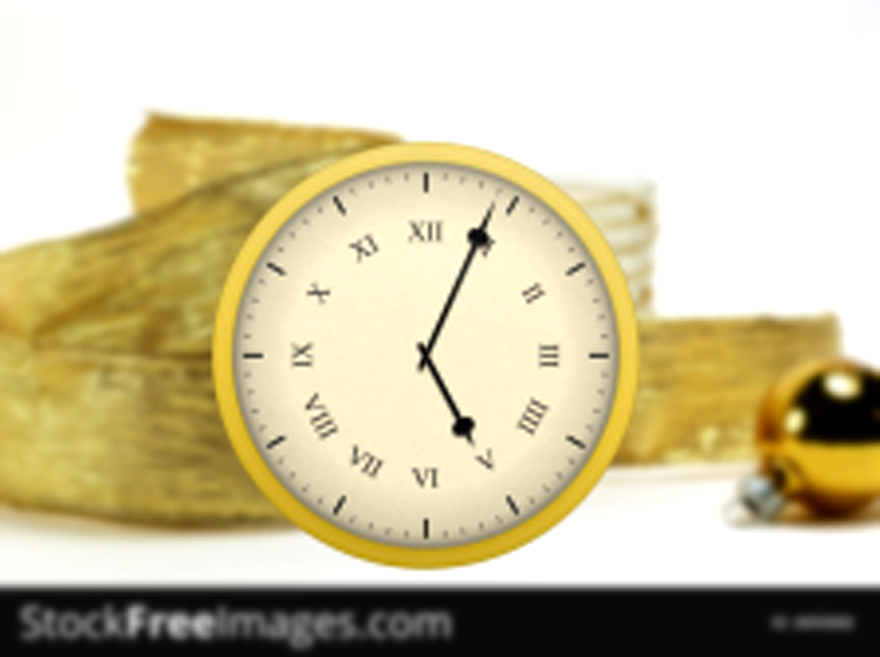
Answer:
5:04
